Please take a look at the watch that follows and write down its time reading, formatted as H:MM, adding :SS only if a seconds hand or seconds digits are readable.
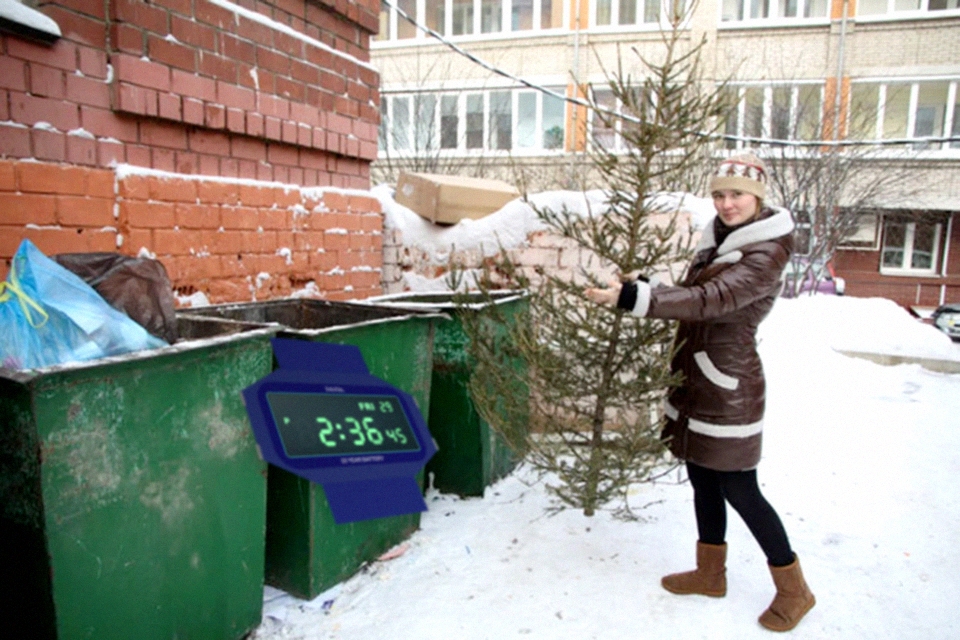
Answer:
2:36:45
